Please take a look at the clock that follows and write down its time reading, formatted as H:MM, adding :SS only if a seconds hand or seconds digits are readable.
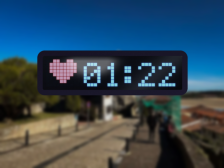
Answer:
1:22
